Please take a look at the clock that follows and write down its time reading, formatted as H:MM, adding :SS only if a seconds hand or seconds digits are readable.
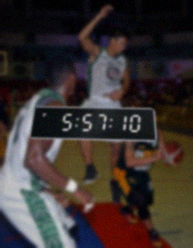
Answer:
5:57:10
